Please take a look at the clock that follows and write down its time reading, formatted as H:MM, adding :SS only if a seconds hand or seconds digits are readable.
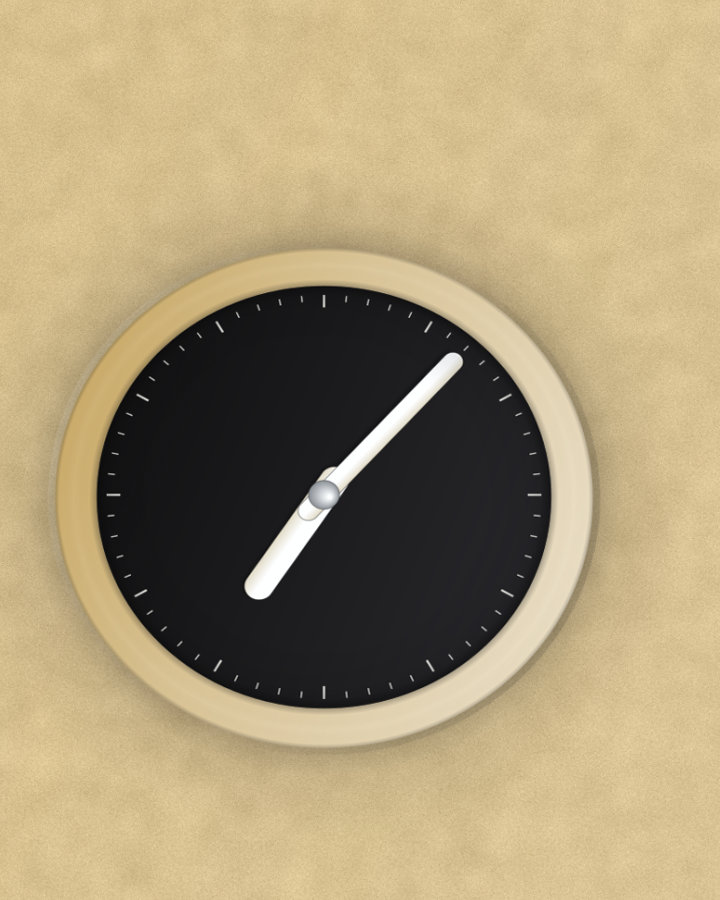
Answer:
7:07
